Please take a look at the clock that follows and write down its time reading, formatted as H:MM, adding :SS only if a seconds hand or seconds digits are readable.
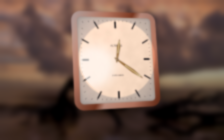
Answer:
12:21
